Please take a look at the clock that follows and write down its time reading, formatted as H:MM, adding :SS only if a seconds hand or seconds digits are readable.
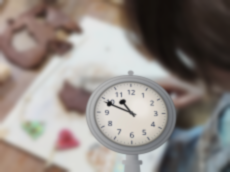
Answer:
10:49
